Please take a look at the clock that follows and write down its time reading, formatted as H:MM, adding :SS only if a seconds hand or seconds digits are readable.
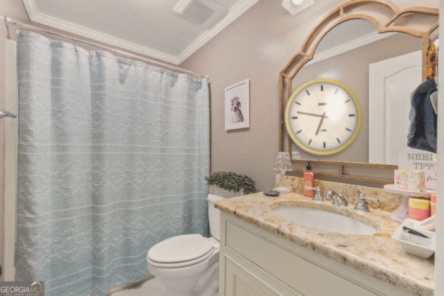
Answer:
6:47
